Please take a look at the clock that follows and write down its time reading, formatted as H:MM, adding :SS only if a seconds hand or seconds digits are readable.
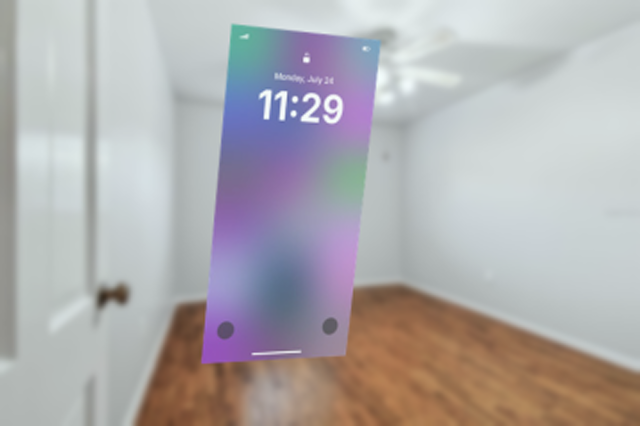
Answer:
11:29
